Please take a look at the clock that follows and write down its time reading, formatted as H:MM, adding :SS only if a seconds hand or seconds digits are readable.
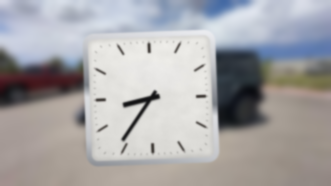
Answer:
8:36
